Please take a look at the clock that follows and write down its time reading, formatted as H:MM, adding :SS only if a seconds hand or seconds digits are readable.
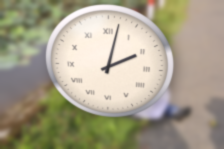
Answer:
2:02
